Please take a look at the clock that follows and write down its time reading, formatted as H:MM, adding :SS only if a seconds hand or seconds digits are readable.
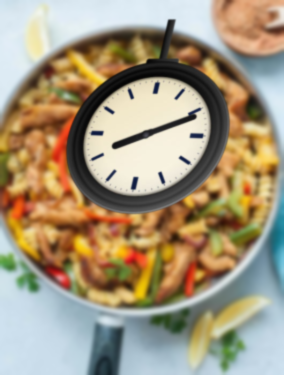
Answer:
8:11
